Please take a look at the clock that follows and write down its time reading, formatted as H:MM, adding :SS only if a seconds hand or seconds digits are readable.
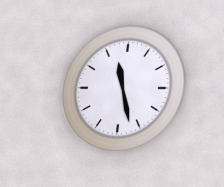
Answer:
11:27
